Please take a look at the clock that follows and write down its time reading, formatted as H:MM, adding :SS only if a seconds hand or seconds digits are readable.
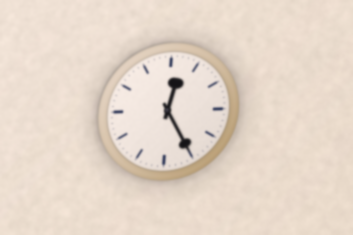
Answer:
12:25
